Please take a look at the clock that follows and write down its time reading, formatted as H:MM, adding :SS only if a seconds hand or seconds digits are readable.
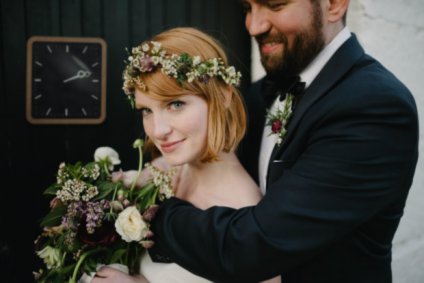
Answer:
2:12
